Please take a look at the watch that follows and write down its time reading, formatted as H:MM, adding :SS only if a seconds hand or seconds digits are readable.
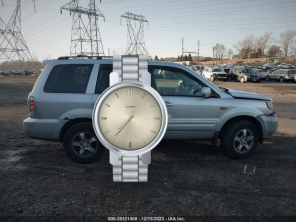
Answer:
7:37
